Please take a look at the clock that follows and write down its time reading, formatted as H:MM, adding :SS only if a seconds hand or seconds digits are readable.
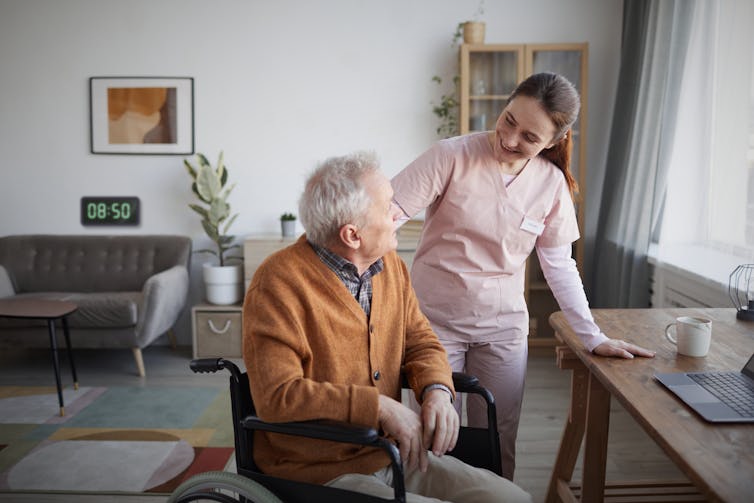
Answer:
8:50
